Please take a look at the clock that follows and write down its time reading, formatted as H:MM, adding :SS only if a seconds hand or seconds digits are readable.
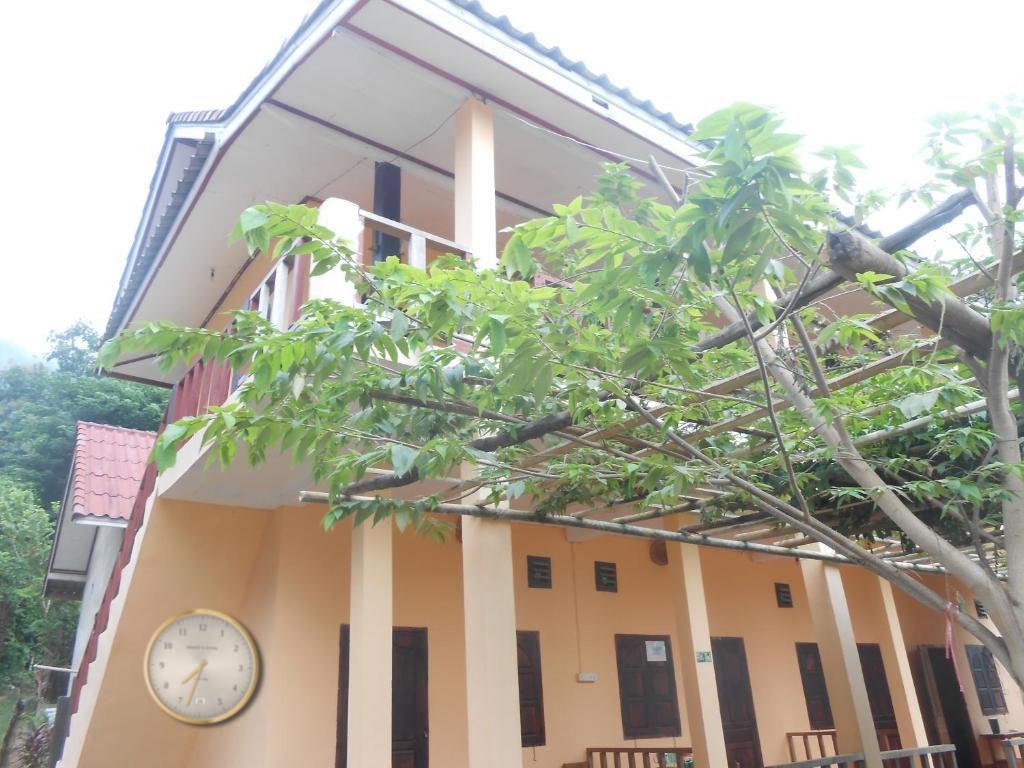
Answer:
7:33
